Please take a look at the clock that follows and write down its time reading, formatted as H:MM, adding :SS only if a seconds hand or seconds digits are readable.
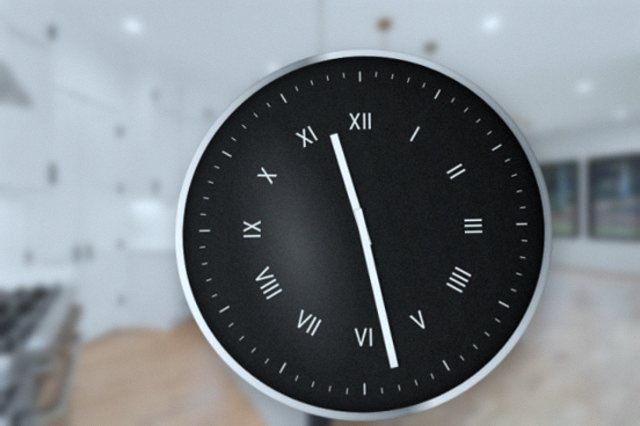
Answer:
11:28
